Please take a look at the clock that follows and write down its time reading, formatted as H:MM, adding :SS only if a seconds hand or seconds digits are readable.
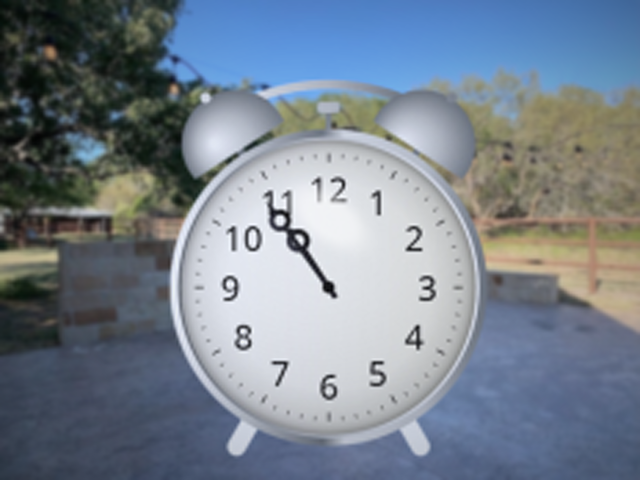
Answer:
10:54
